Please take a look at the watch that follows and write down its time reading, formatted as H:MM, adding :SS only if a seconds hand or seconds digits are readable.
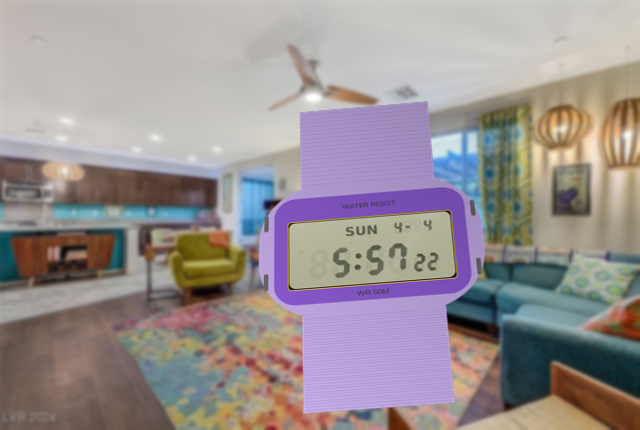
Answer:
5:57:22
